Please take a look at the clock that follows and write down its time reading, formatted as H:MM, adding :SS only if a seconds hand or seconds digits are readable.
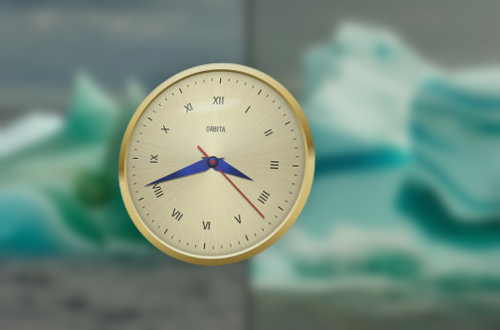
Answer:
3:41:22
